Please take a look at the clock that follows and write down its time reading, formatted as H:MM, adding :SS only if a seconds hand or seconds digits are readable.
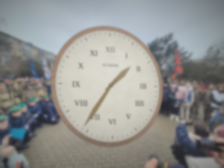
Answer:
1:36
